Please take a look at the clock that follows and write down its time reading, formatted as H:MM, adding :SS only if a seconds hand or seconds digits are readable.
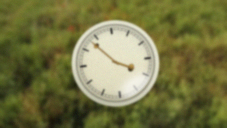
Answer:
3:53
